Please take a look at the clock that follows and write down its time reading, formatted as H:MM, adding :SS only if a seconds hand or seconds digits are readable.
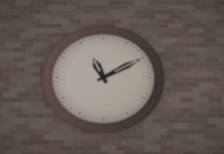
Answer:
11:10
